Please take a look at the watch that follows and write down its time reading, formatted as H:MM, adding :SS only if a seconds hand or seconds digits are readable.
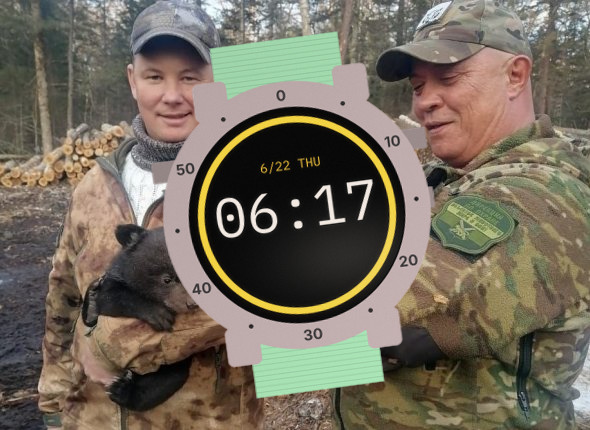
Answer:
6:17
